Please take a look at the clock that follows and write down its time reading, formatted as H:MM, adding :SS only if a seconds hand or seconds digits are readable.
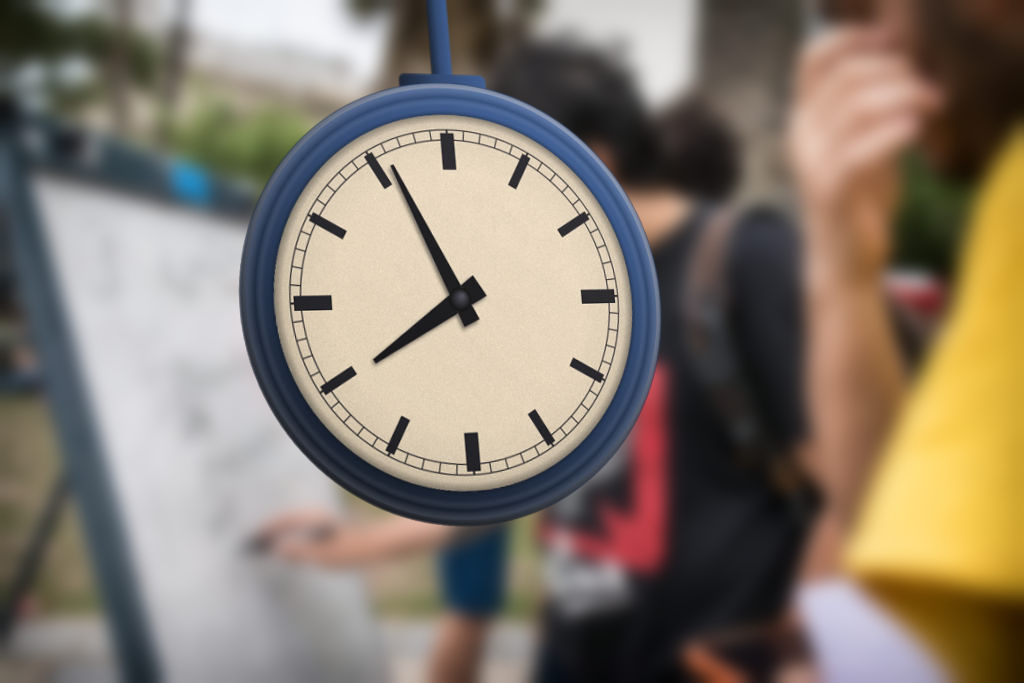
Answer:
7:56
